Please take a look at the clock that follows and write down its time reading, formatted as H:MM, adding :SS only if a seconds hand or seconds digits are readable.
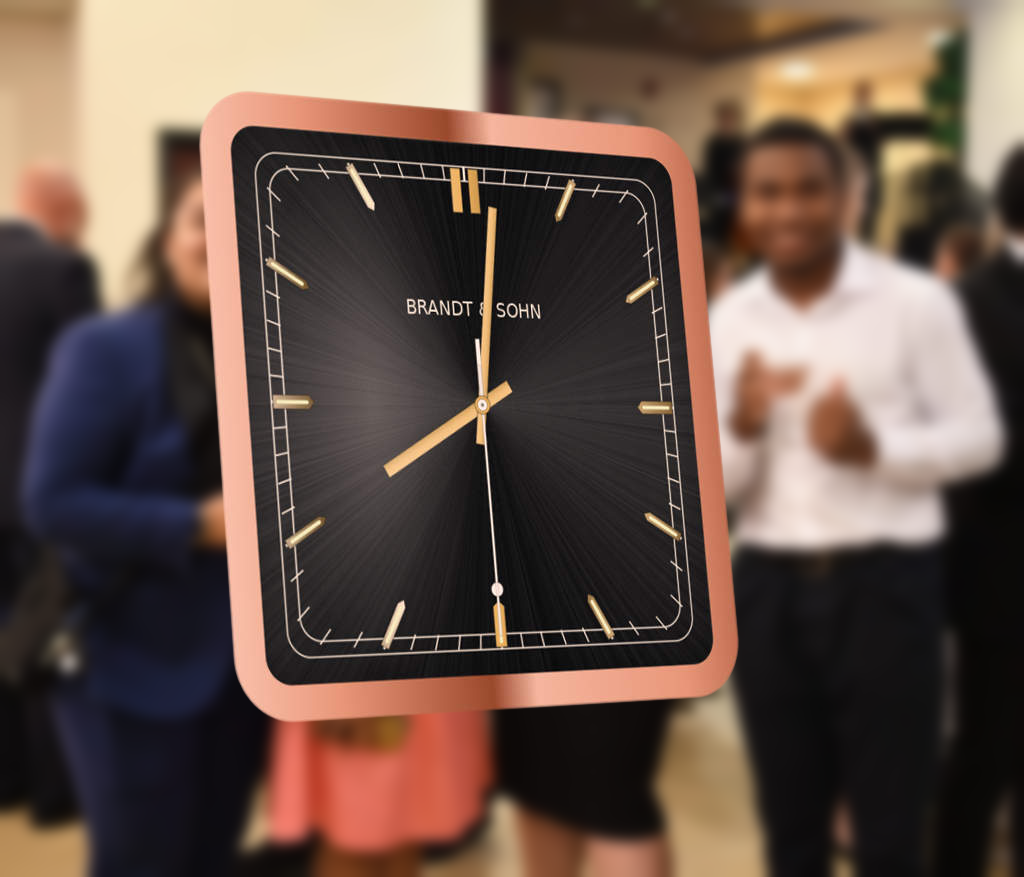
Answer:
8:01:30
